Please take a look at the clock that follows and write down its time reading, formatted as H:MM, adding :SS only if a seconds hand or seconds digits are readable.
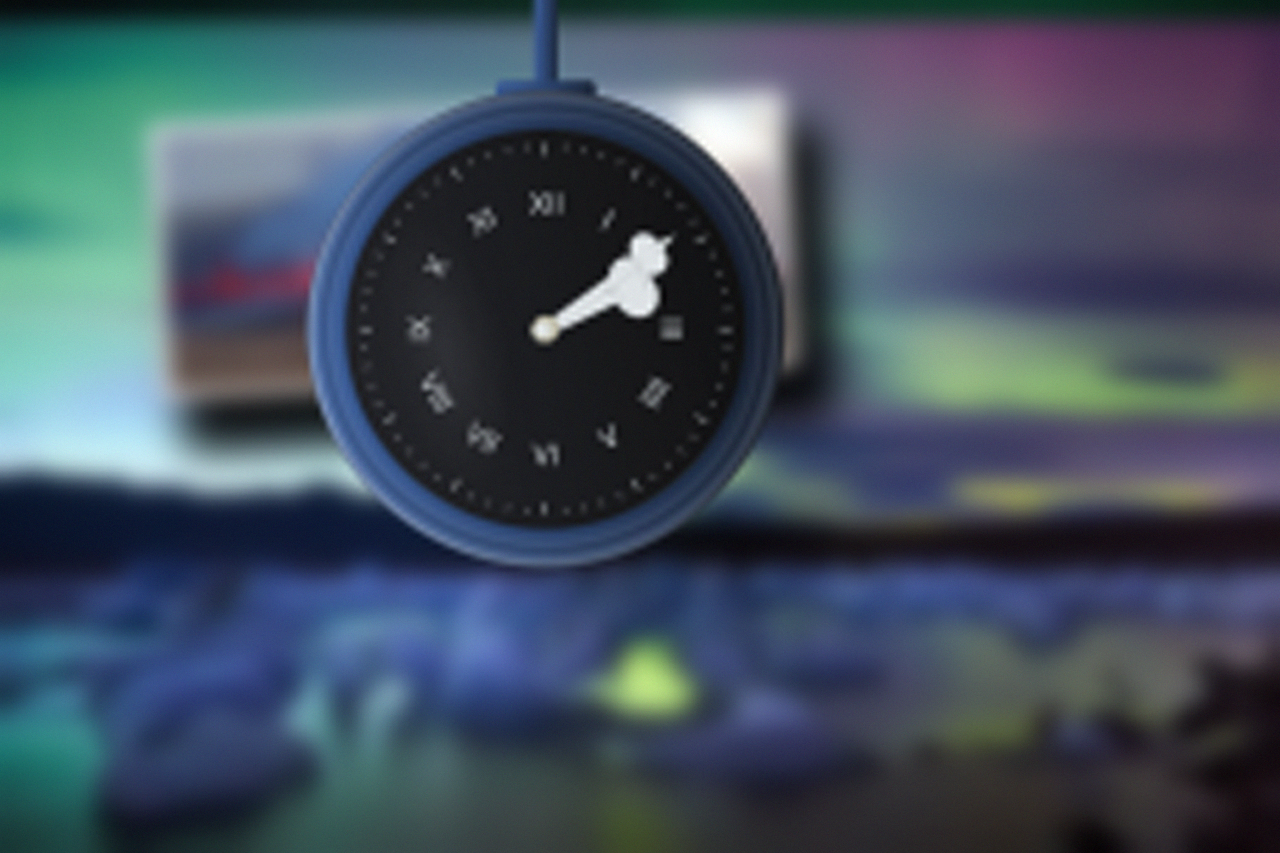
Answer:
2:09
